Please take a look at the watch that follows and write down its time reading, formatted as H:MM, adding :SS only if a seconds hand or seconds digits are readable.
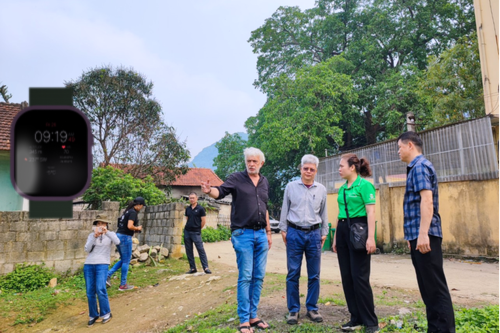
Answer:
9:19
